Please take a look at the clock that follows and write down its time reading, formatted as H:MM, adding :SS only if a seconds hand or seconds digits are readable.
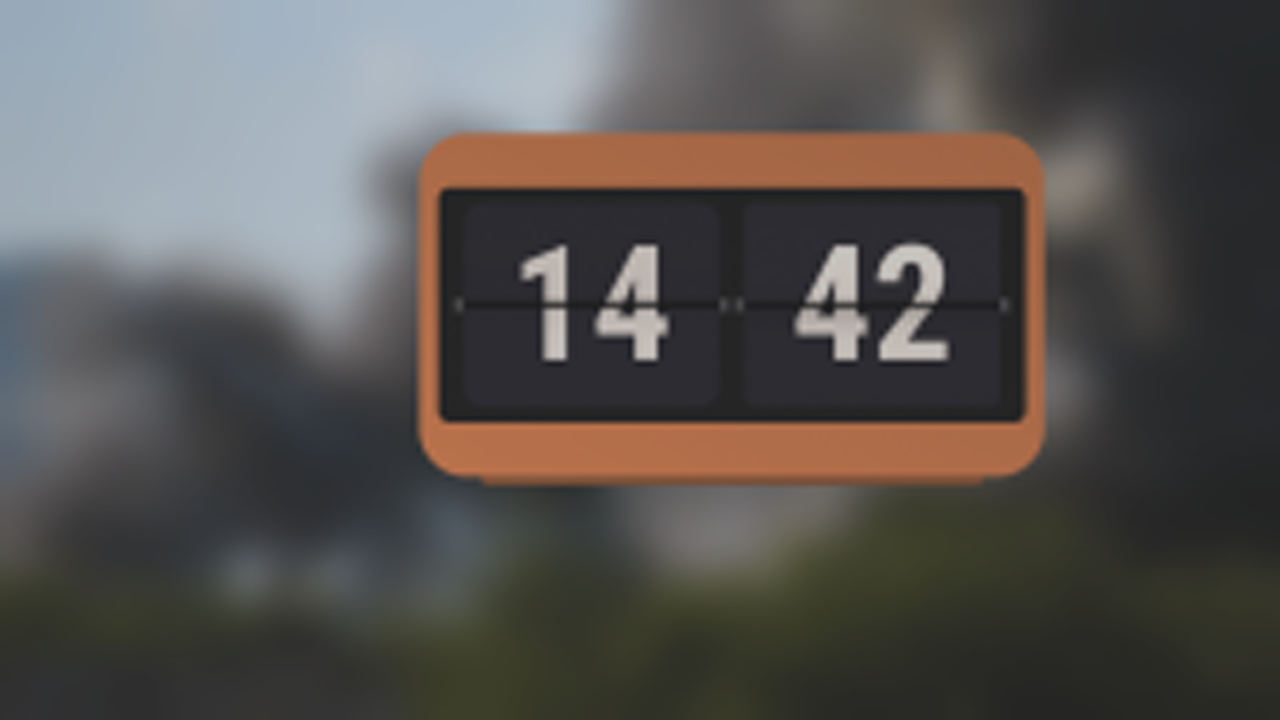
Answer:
14:42
